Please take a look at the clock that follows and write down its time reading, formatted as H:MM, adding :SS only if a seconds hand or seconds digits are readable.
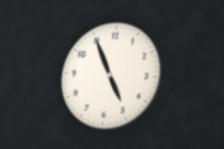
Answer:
4:55
